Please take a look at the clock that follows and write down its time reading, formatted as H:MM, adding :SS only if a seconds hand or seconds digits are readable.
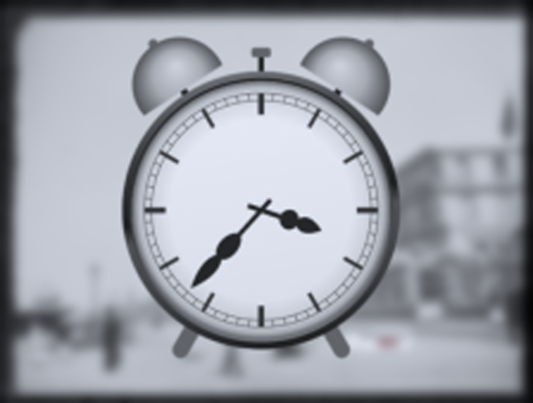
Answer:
3:37
